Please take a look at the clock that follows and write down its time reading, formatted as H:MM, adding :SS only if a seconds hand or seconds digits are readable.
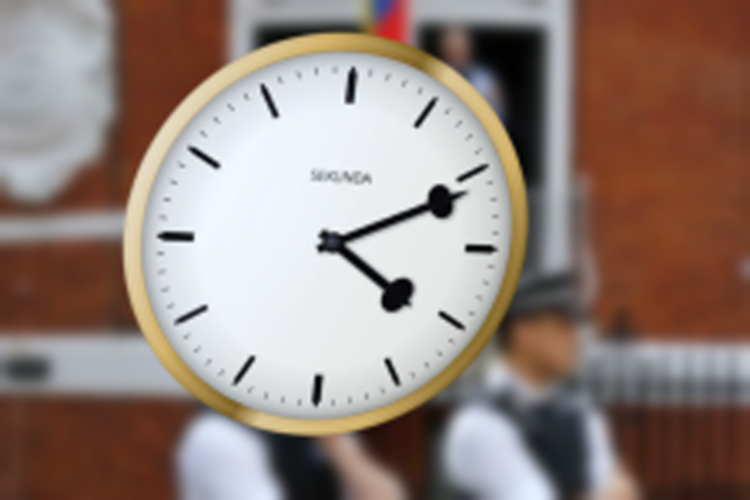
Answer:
4:11
